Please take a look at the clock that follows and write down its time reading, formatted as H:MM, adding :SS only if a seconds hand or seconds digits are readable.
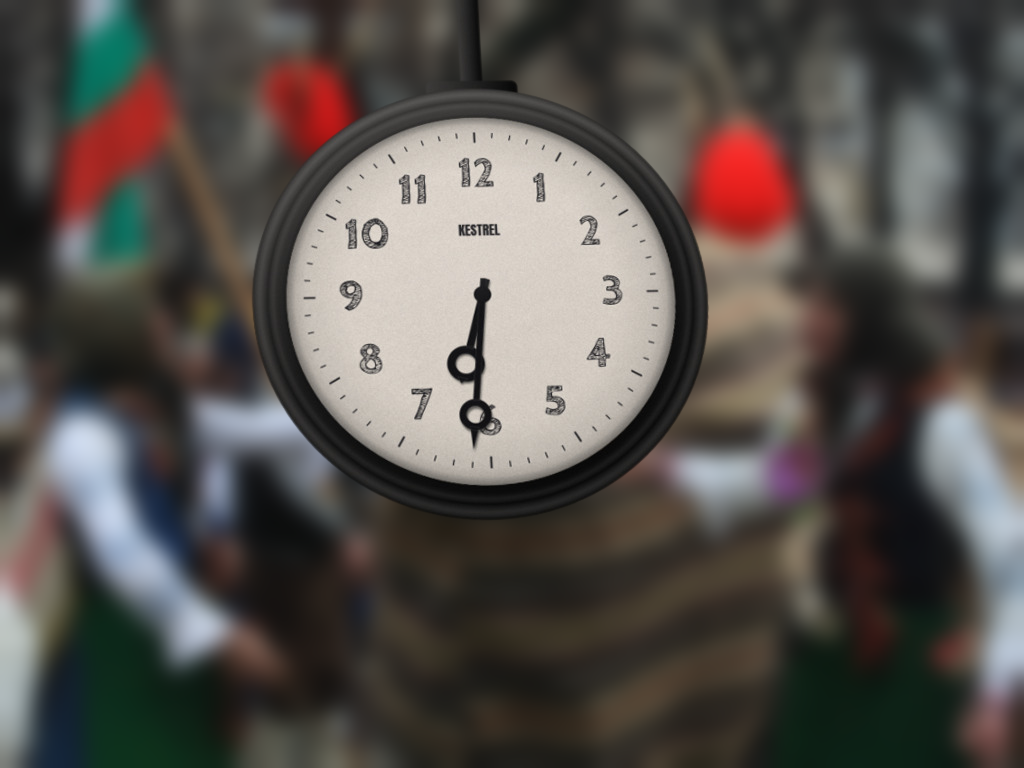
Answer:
6:31
